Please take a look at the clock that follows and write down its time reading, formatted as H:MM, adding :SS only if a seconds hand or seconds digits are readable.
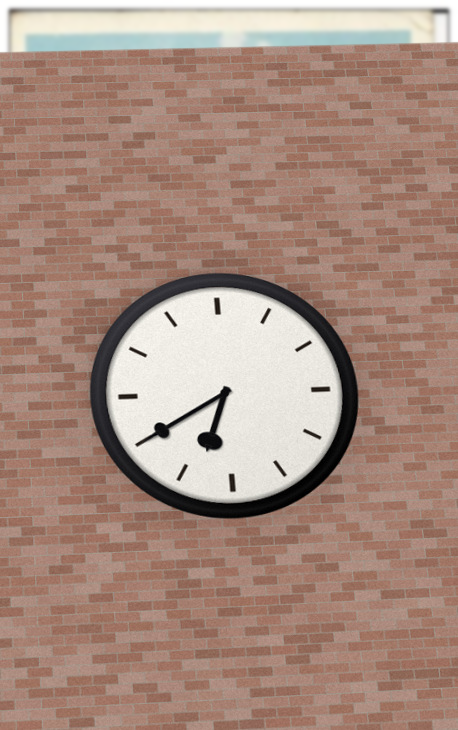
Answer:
6:40
